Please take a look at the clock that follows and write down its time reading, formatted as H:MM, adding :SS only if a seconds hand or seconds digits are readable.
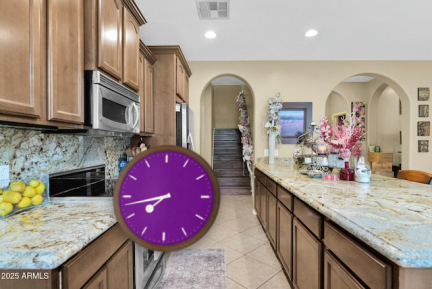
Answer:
7:43
